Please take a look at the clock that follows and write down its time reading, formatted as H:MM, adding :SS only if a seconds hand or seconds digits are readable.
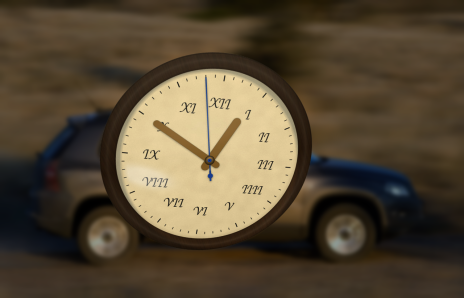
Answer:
12:49:58
